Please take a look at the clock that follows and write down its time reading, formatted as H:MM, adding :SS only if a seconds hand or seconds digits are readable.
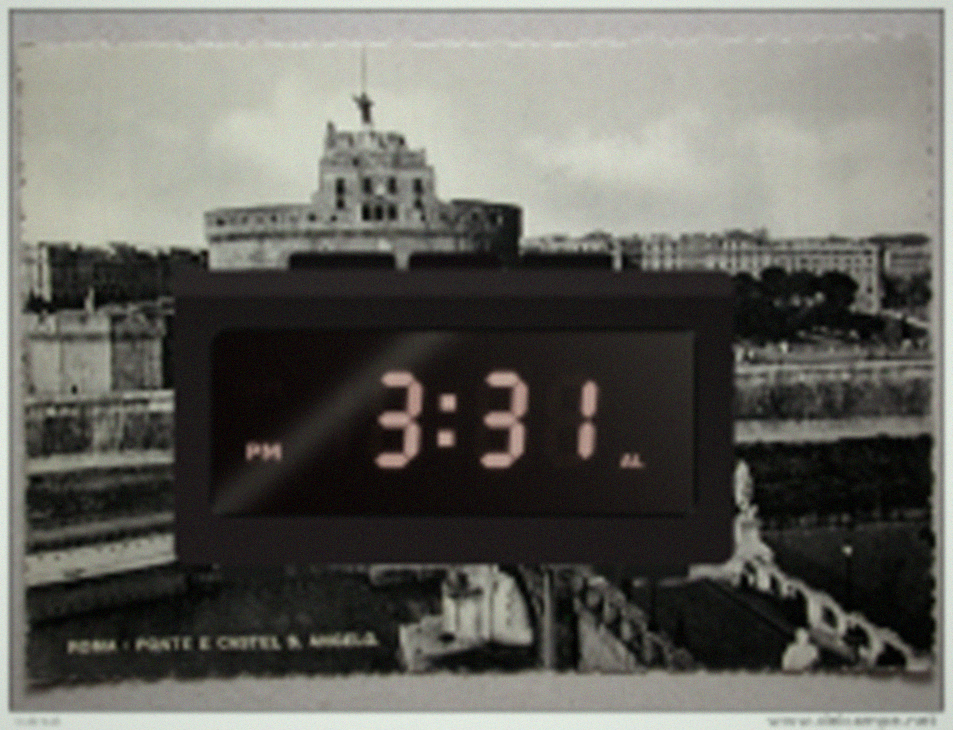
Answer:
3:31
